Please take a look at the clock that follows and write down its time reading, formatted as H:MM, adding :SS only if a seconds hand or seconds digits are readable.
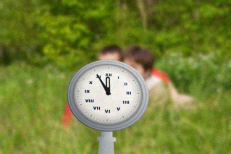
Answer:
11:55
